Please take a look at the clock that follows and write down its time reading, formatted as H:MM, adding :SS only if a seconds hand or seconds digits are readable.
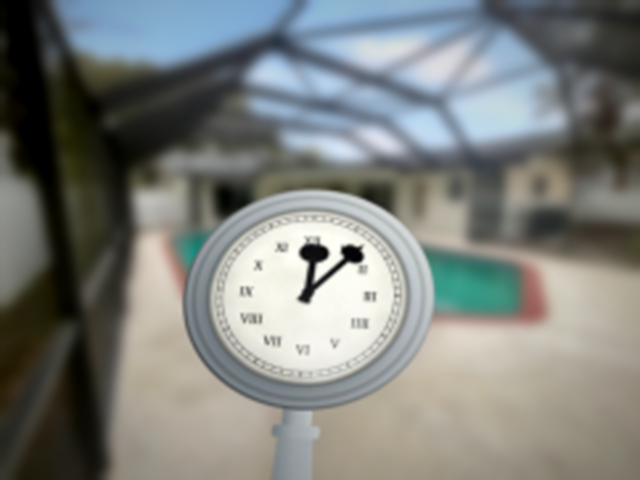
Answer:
12:07
